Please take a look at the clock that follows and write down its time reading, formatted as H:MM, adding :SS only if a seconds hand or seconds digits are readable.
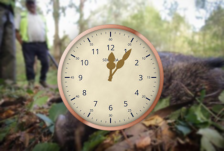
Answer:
12:06
